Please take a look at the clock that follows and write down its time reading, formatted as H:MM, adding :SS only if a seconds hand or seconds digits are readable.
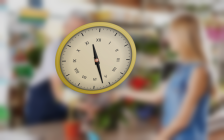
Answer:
11:27
